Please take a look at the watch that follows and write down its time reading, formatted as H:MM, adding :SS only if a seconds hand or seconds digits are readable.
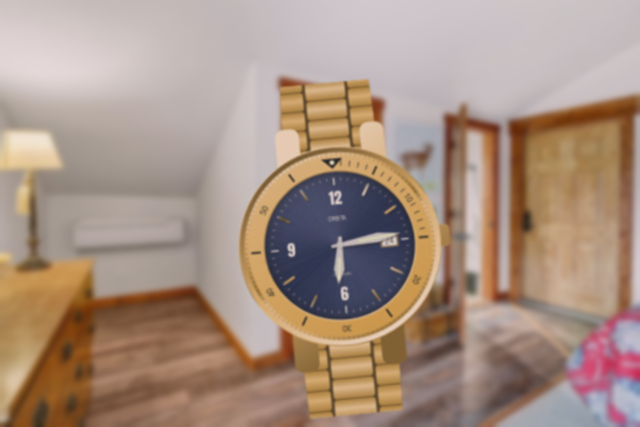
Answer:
6:14
